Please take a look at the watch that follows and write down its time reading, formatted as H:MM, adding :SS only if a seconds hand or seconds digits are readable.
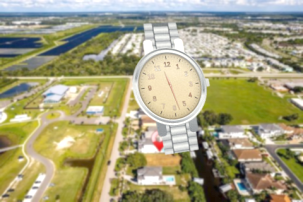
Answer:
11:28
